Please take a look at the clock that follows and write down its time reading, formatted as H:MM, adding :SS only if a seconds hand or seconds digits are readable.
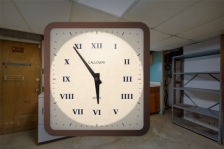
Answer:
5:54
